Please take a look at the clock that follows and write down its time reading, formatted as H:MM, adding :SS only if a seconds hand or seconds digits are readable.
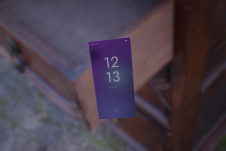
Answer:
12:13
